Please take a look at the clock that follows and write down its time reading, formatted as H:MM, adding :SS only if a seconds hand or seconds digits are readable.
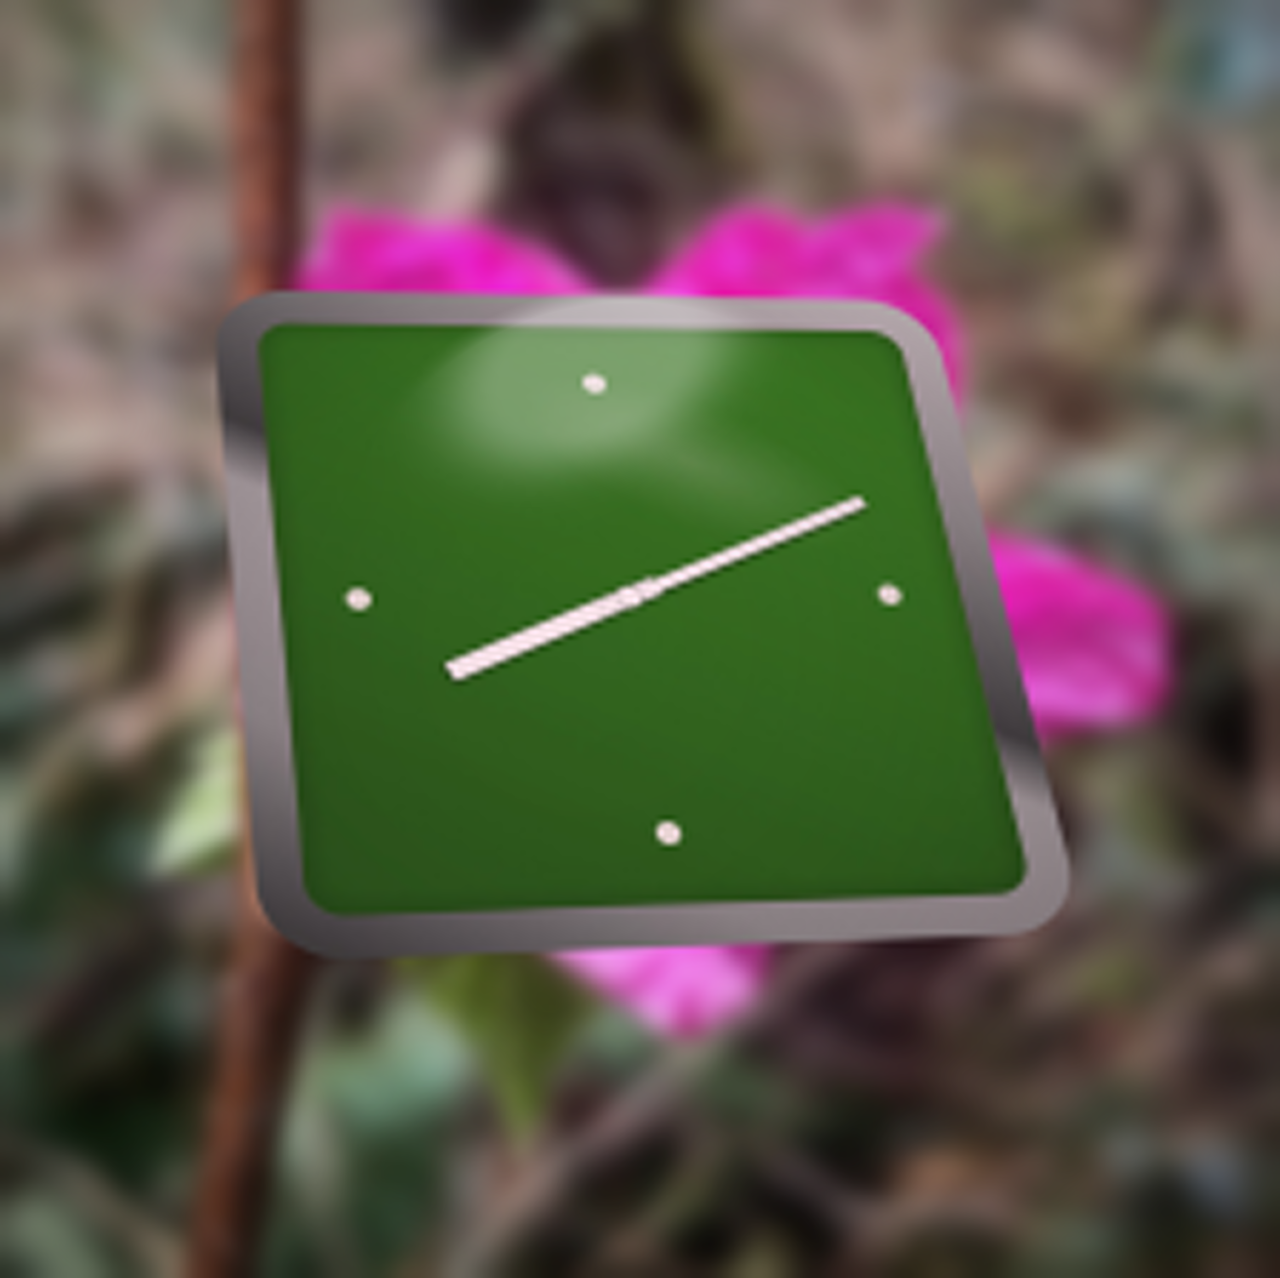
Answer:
8:11
